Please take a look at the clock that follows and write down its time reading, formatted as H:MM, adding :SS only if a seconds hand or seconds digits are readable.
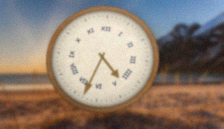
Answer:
4:33
